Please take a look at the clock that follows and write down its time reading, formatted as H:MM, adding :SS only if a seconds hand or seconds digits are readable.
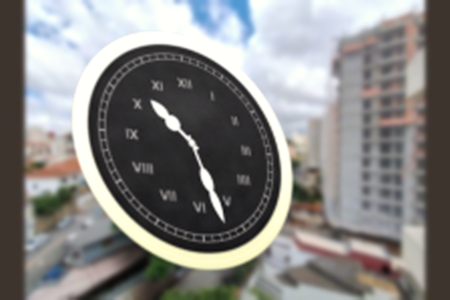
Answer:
10:27
